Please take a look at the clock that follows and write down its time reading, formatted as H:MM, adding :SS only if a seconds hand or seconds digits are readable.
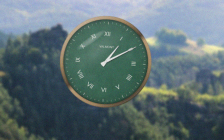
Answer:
1:10
